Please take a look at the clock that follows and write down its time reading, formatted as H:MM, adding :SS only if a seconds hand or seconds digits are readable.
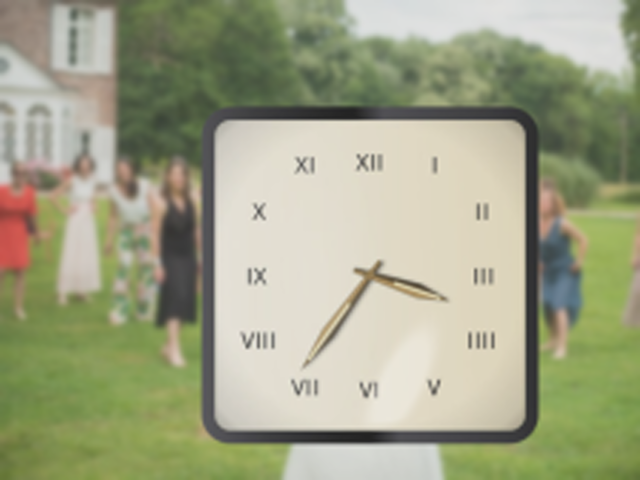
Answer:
3:36
